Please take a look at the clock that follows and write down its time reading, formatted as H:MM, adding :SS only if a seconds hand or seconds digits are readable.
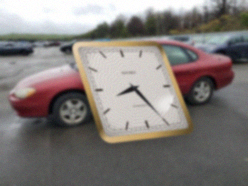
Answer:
8:25
